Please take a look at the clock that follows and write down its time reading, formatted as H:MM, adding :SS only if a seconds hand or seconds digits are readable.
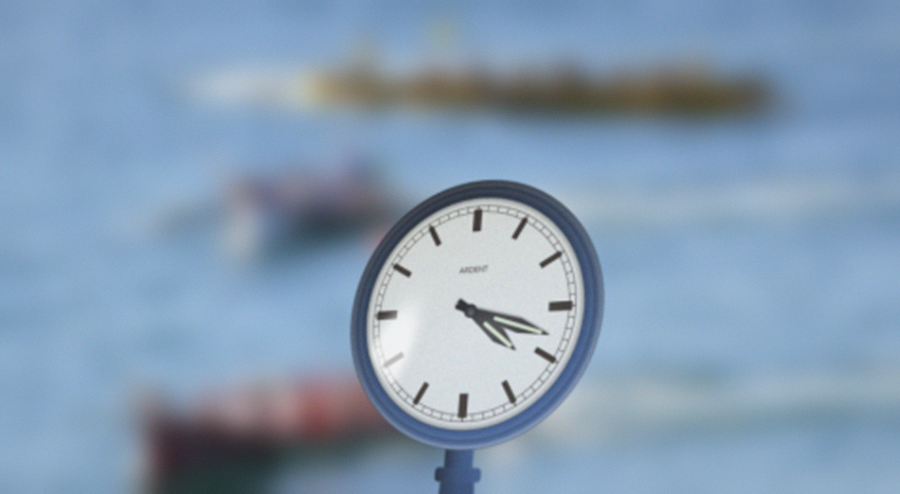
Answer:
4:18
